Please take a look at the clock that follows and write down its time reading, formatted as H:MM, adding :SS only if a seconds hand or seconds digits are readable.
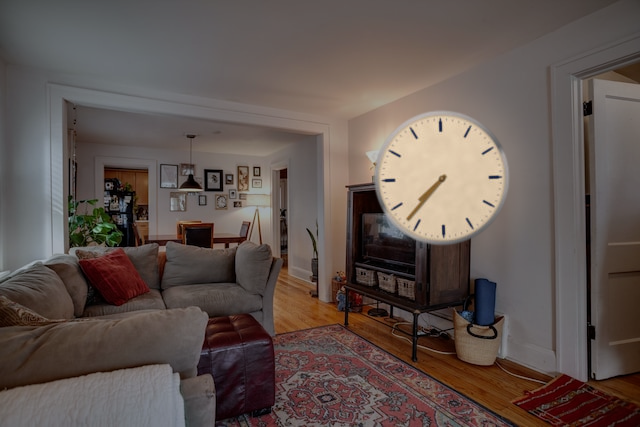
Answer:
7:37
